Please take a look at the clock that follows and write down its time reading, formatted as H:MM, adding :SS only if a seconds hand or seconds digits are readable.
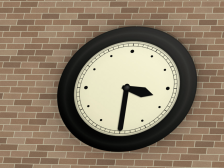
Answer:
3:30
